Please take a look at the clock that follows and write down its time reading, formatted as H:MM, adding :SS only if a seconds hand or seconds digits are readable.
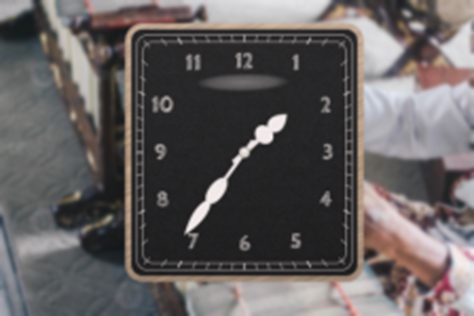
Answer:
1:36
